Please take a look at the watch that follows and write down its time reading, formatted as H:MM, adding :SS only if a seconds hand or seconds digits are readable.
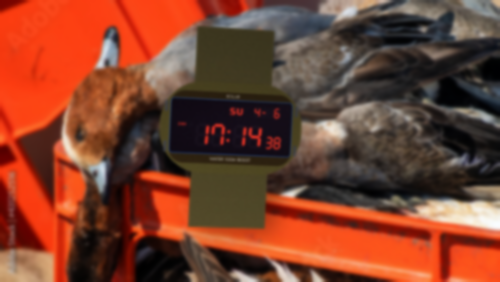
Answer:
17:14
